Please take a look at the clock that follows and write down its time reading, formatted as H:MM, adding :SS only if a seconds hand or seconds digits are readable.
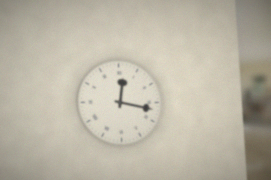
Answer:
12:17
